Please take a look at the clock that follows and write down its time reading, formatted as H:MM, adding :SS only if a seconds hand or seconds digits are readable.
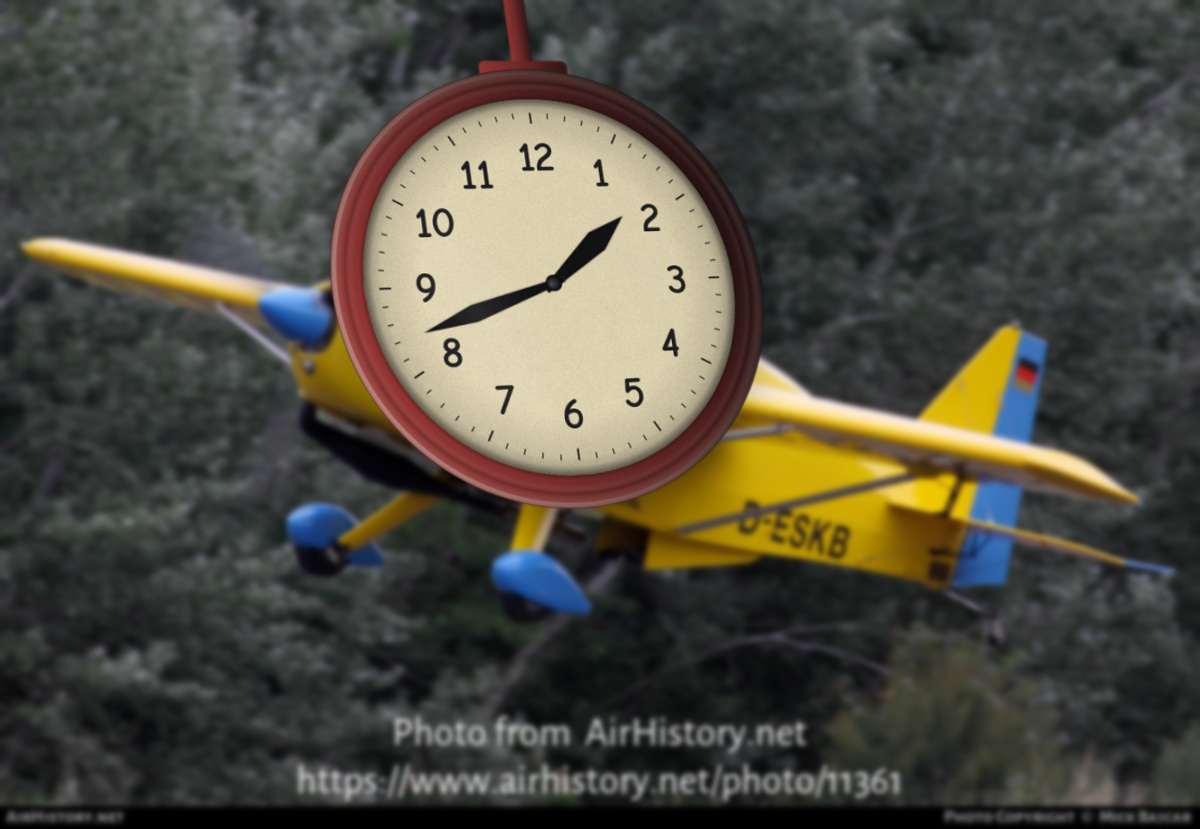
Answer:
1:42
